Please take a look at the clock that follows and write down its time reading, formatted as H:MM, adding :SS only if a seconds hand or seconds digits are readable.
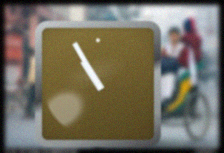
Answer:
10:55
